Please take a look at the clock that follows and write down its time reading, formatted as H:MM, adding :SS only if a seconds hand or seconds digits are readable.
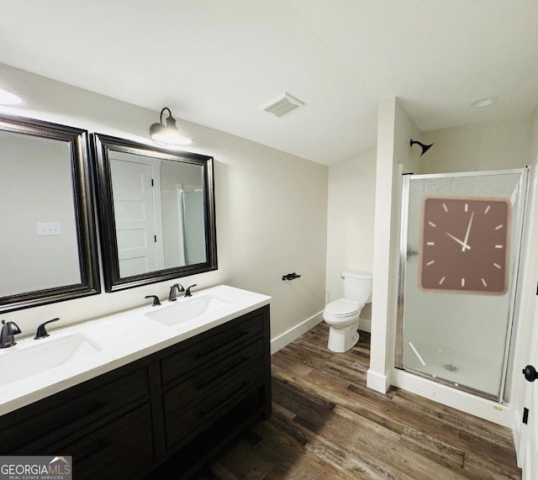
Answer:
10:02
